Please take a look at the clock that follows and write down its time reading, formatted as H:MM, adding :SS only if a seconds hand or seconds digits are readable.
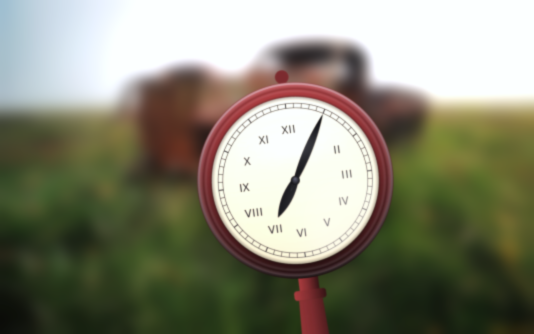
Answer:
7:05
